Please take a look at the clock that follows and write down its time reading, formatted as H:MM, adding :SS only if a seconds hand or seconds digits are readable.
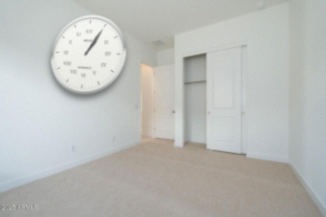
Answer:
1:05
